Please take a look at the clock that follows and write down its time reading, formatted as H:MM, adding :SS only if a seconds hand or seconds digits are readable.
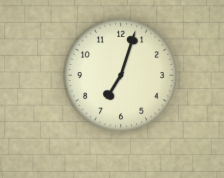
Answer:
7:03
